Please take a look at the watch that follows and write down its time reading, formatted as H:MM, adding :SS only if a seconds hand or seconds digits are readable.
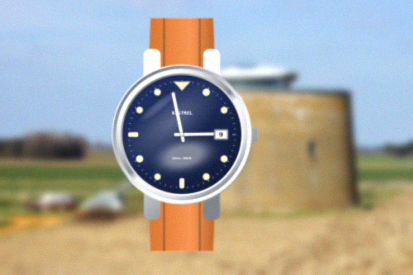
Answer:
2:58
